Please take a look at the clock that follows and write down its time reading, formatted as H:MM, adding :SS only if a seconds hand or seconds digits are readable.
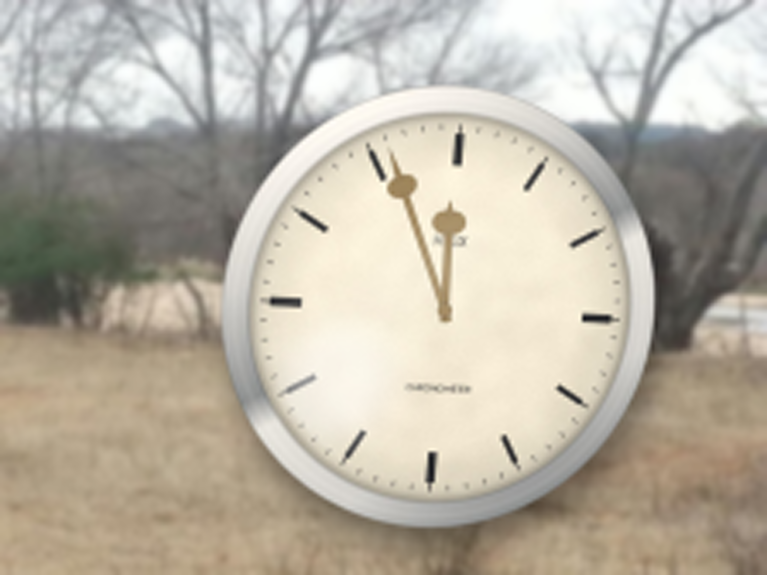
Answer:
11:56
